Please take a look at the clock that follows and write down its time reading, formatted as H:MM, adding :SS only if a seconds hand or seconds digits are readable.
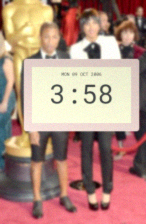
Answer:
3:58
